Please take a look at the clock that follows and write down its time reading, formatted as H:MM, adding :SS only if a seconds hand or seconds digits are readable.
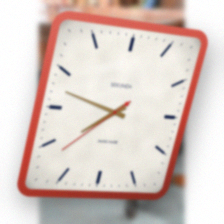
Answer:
7:47:38
